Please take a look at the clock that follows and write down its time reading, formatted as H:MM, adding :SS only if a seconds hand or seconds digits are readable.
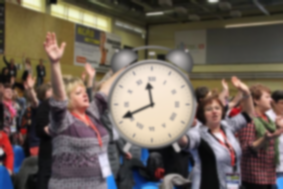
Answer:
11:41
